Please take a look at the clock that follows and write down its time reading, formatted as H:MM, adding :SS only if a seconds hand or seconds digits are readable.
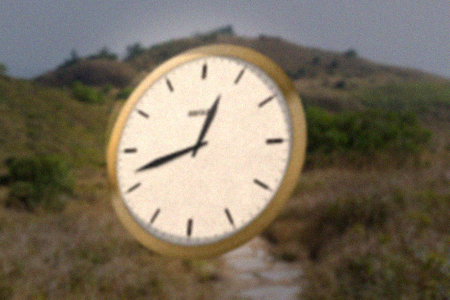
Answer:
12:42
